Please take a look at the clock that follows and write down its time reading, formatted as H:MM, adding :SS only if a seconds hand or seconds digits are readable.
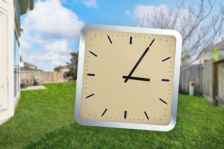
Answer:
3:05
